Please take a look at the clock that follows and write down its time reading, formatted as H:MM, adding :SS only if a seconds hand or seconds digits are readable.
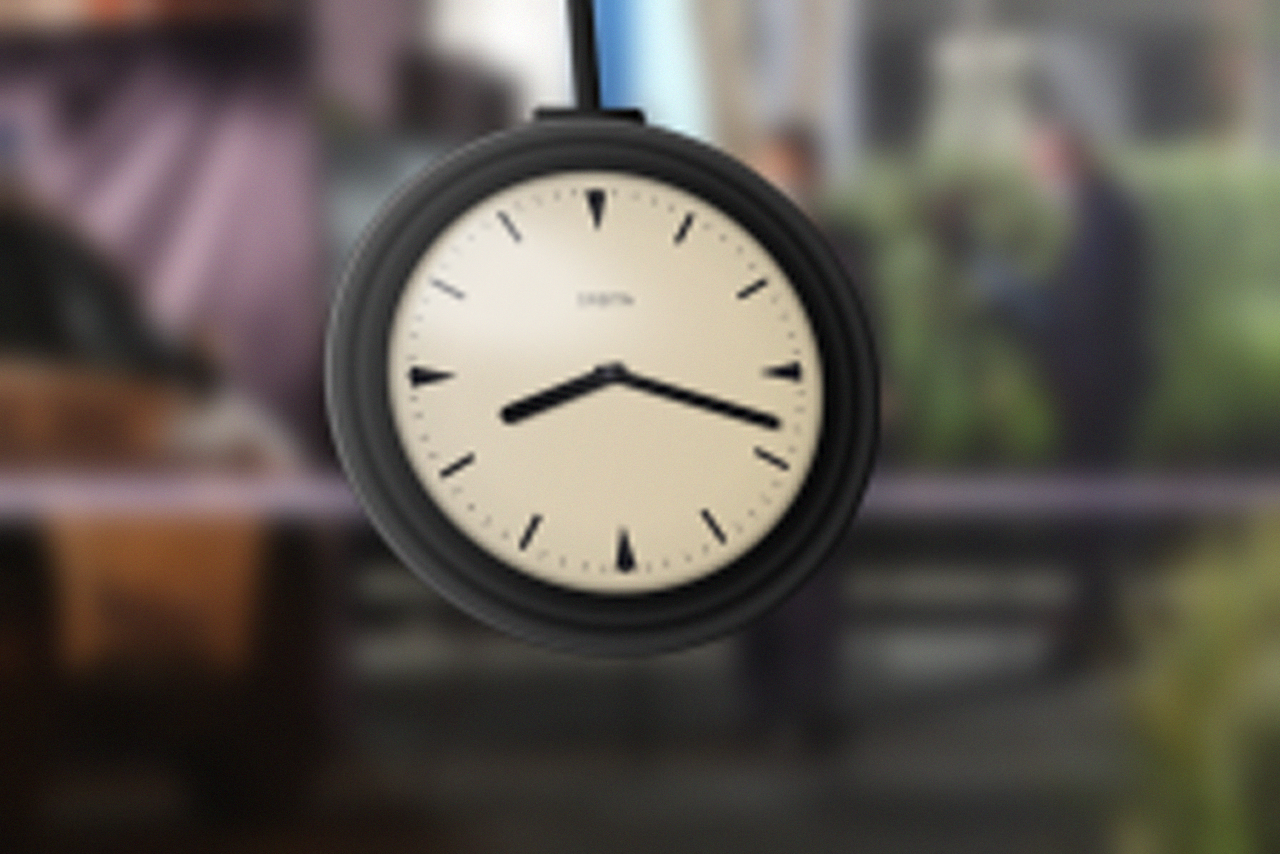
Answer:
8:18
